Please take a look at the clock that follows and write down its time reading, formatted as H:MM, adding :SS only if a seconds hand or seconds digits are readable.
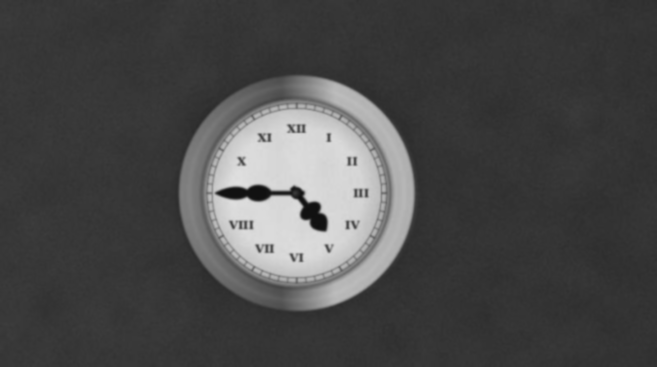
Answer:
4:45
